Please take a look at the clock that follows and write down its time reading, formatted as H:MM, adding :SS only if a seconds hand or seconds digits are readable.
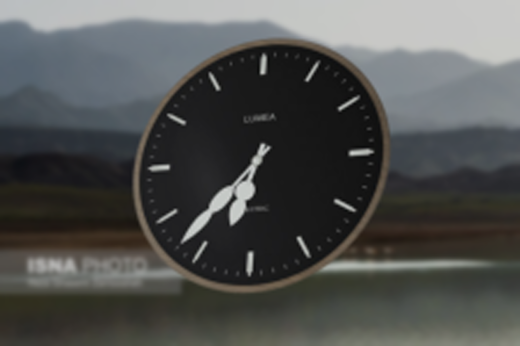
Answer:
6:37
